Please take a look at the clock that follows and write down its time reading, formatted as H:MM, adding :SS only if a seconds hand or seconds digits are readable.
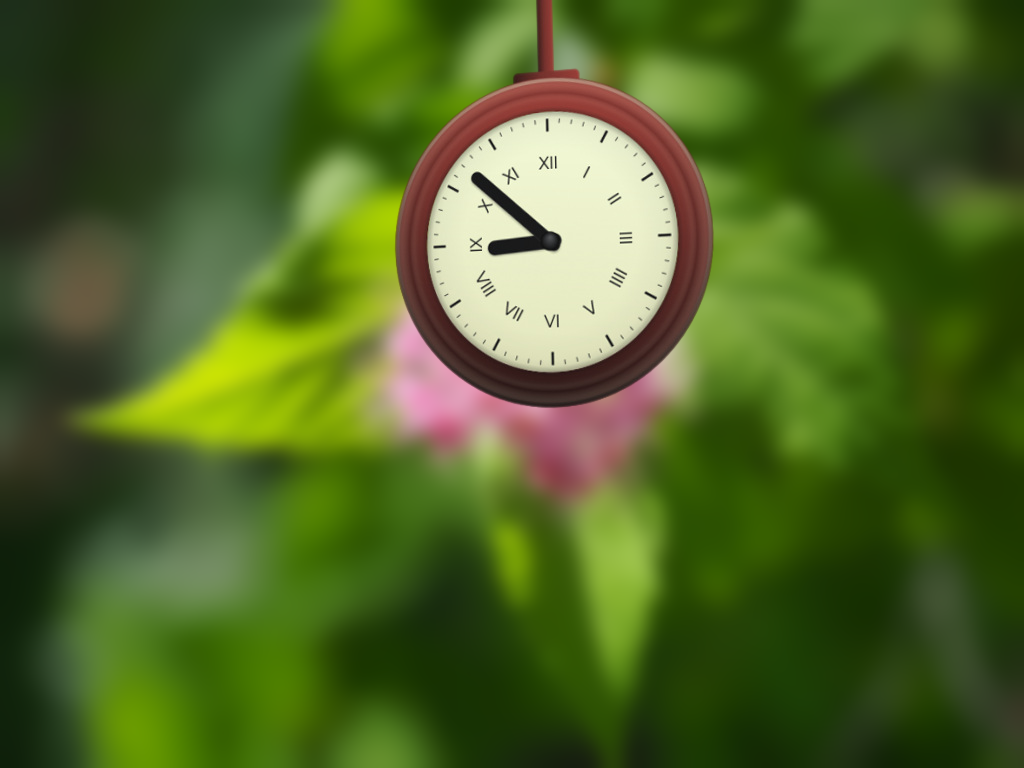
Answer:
8:52
